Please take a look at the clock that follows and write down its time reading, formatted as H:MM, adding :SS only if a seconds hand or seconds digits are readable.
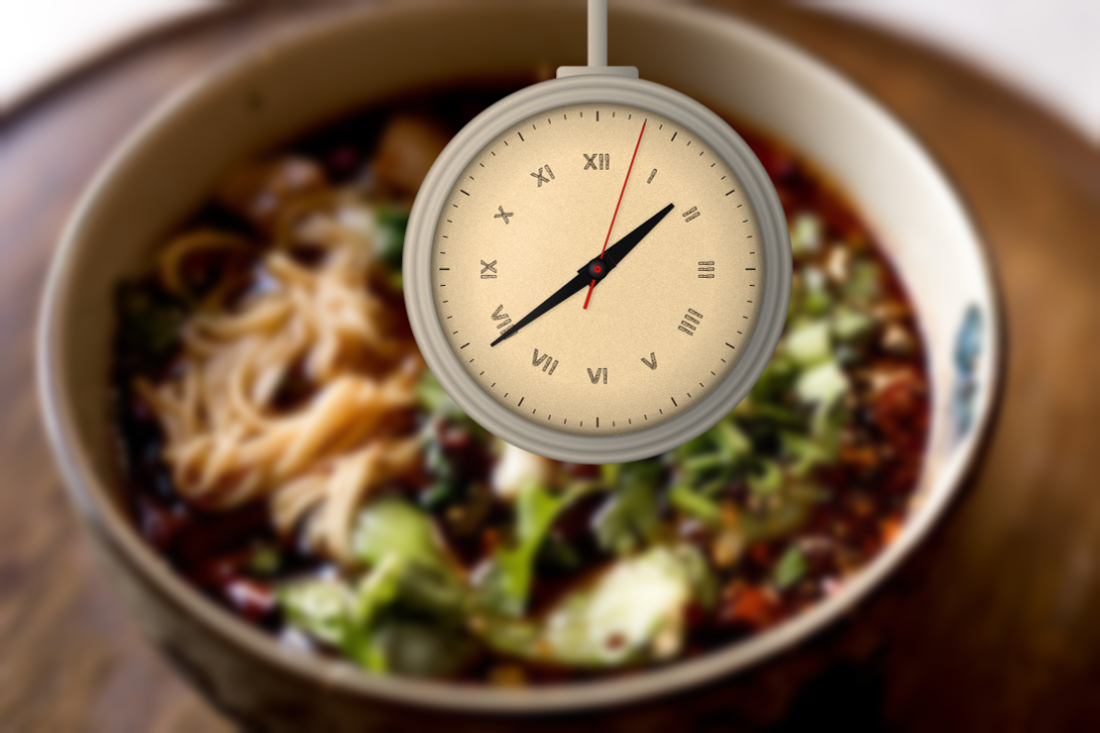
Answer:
1:39:03
